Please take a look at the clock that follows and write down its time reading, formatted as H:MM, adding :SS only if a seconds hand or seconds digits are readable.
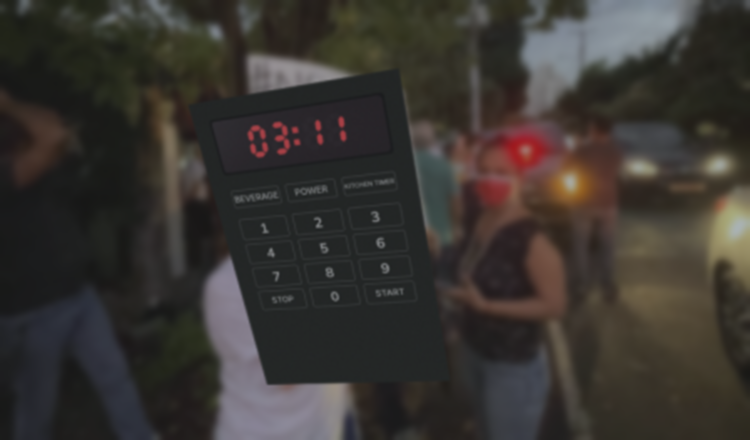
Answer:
3:11
